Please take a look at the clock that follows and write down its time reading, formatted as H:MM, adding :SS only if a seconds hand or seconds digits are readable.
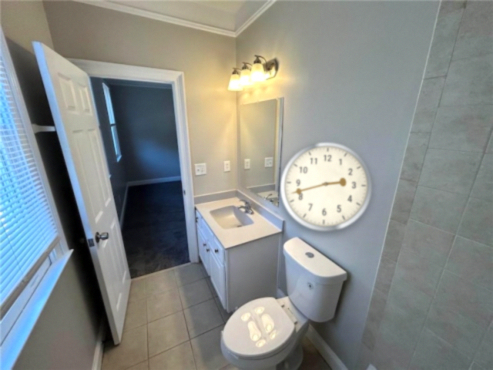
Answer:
2:42
